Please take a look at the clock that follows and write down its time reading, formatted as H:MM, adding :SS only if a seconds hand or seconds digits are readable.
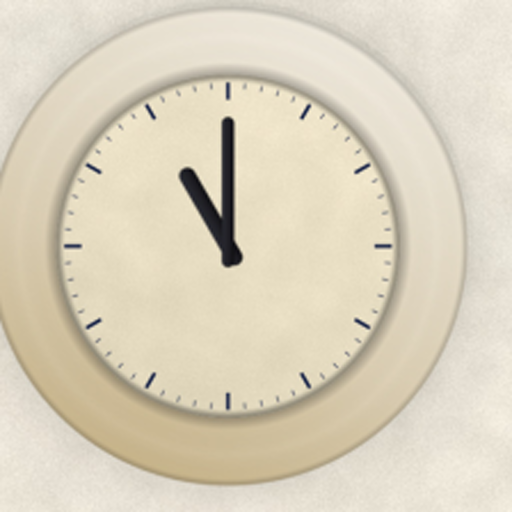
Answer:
11:00
